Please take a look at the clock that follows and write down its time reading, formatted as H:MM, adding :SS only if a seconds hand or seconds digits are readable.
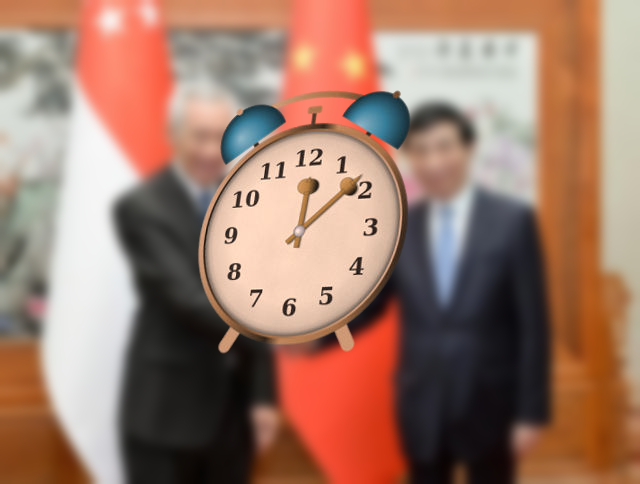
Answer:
12:08
